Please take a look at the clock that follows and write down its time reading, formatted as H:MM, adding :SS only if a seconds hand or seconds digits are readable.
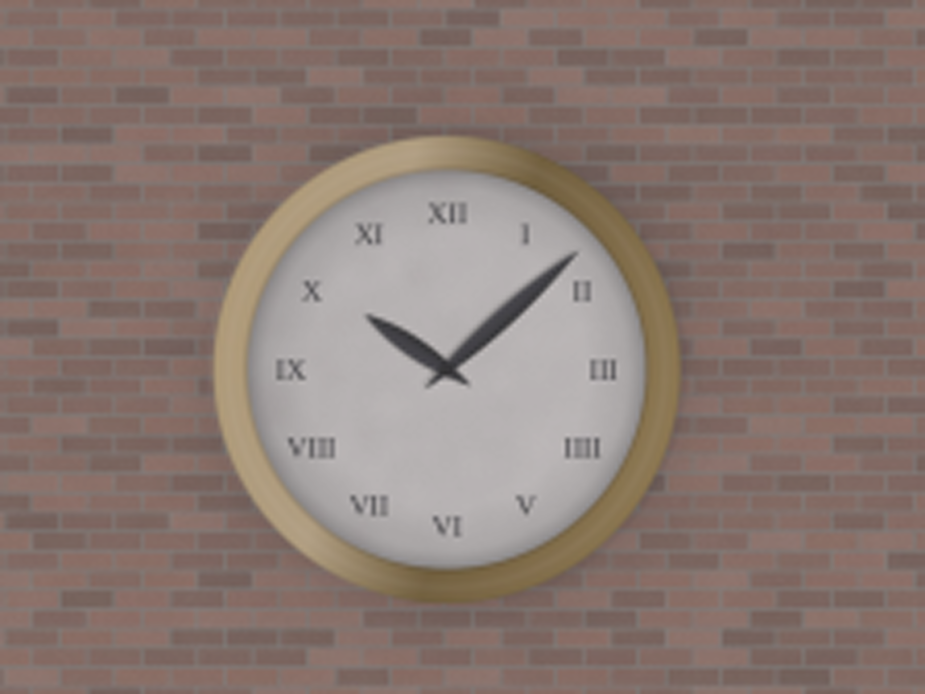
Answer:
10:08
